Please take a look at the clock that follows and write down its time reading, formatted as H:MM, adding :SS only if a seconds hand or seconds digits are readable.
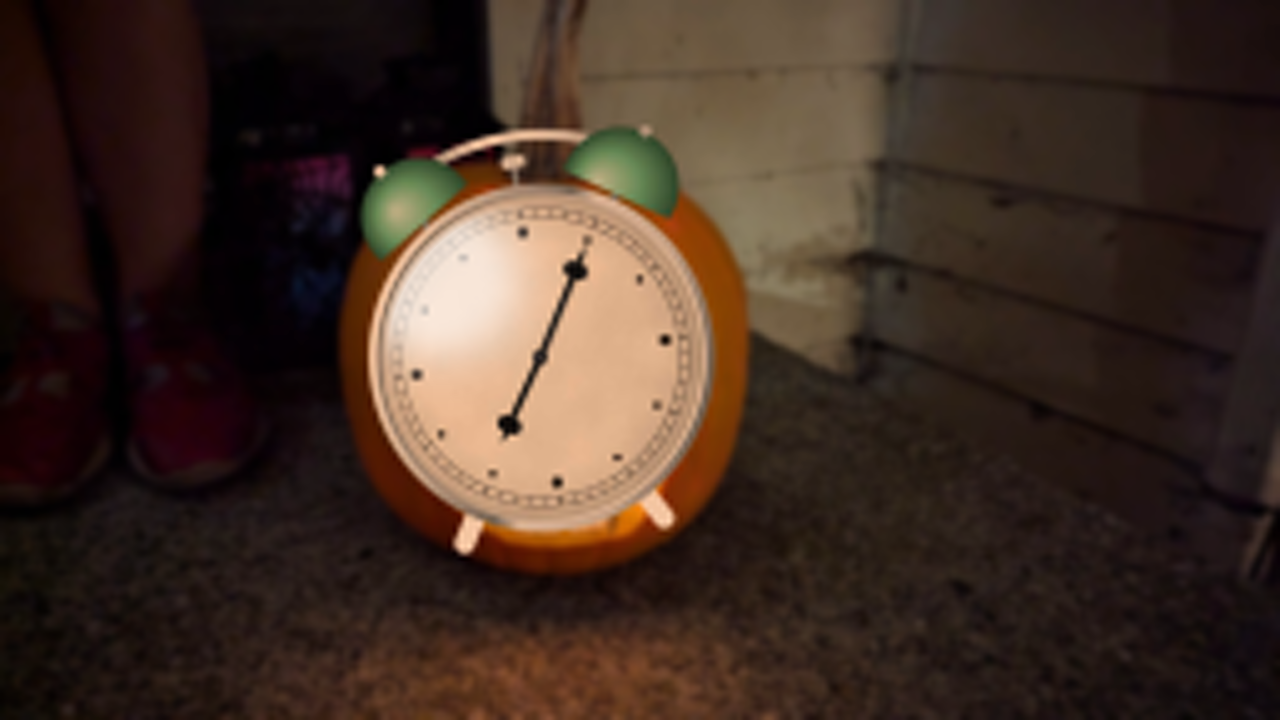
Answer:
7:05
